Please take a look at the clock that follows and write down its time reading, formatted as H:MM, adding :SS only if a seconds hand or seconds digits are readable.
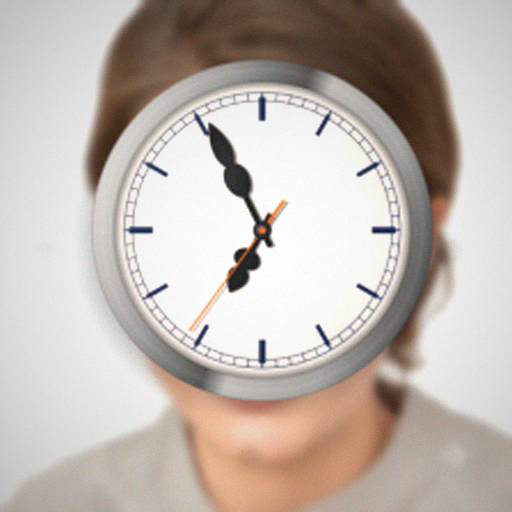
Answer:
6:55:36
